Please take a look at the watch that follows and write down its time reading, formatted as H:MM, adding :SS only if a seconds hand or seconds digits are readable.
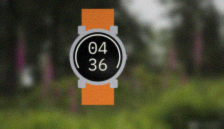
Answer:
4:36
